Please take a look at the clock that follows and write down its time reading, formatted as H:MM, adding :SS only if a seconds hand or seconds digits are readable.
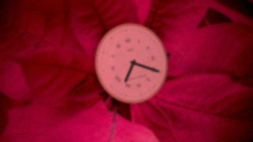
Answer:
7:20
